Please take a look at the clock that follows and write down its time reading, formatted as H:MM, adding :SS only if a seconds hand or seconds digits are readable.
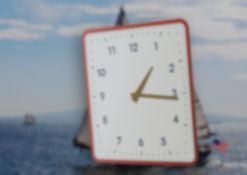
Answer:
1:16
